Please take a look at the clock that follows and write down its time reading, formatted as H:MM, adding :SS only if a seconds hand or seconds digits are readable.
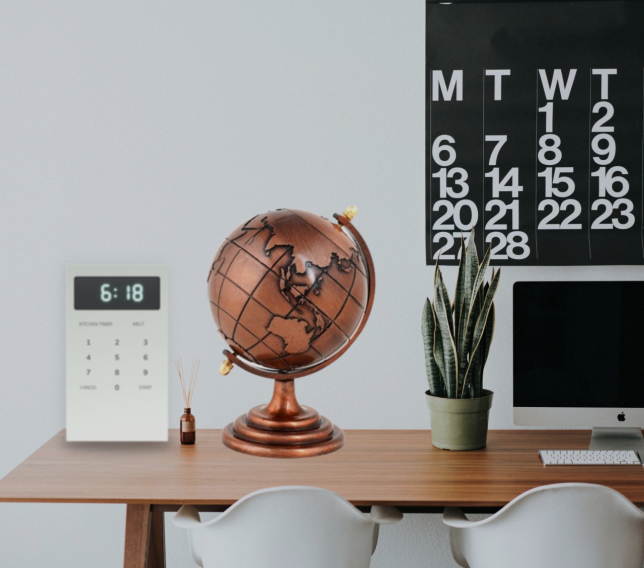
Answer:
6:18
